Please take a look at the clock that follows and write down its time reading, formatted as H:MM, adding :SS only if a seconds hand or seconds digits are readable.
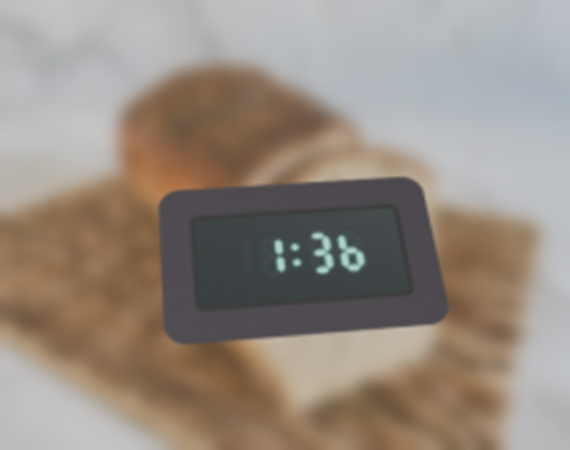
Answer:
1:36
